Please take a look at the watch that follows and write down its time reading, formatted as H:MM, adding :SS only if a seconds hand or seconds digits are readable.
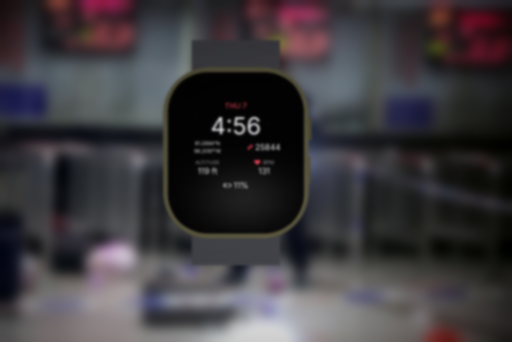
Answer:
4:56
